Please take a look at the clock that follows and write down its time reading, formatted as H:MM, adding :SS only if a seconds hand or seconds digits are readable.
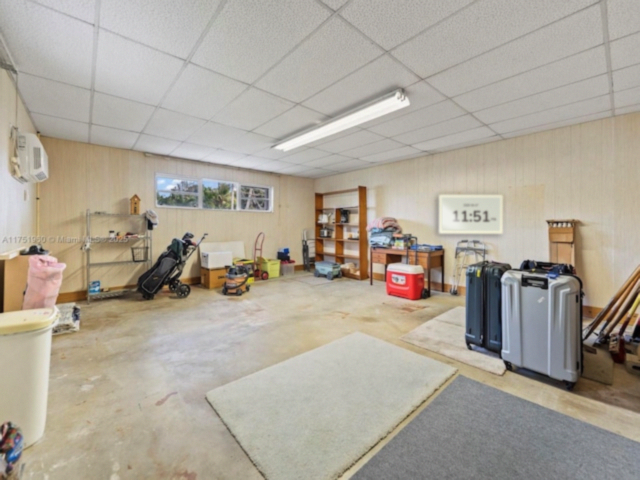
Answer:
11:51
